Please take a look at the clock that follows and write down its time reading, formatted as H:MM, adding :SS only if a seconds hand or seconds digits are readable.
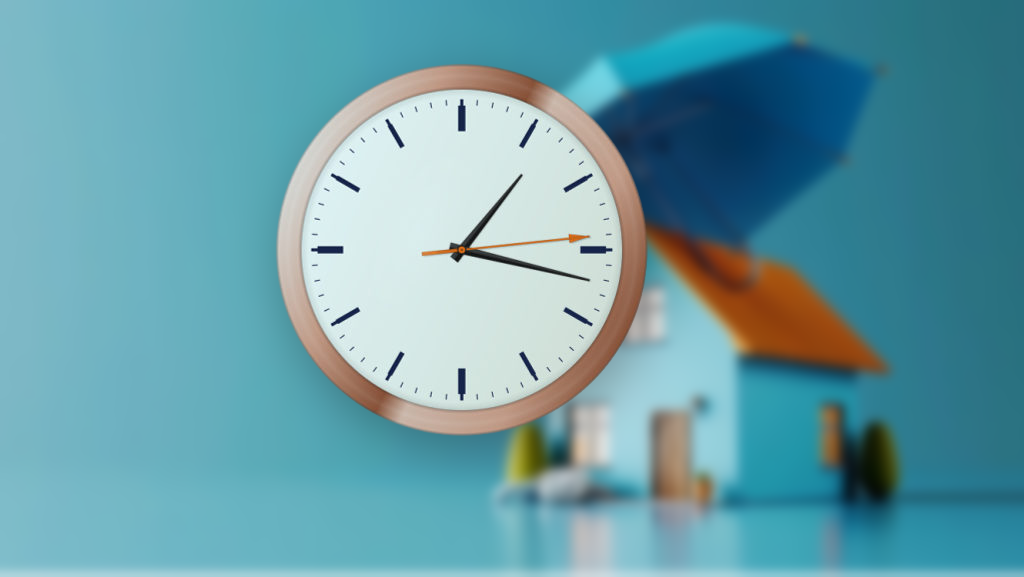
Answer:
1:17:14
